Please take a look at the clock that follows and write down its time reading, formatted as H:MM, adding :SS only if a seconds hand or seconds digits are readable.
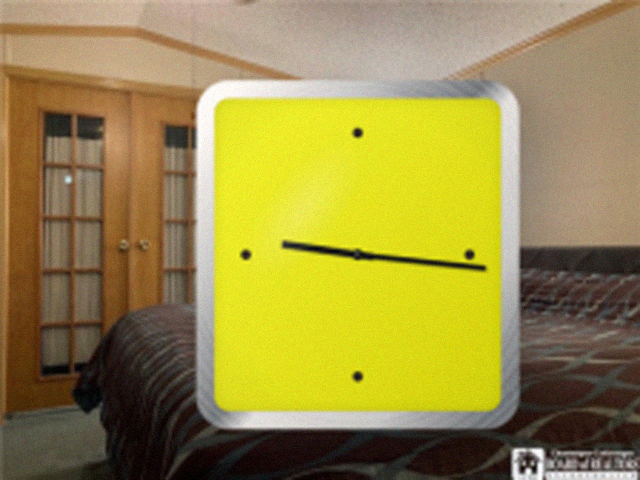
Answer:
9:16
